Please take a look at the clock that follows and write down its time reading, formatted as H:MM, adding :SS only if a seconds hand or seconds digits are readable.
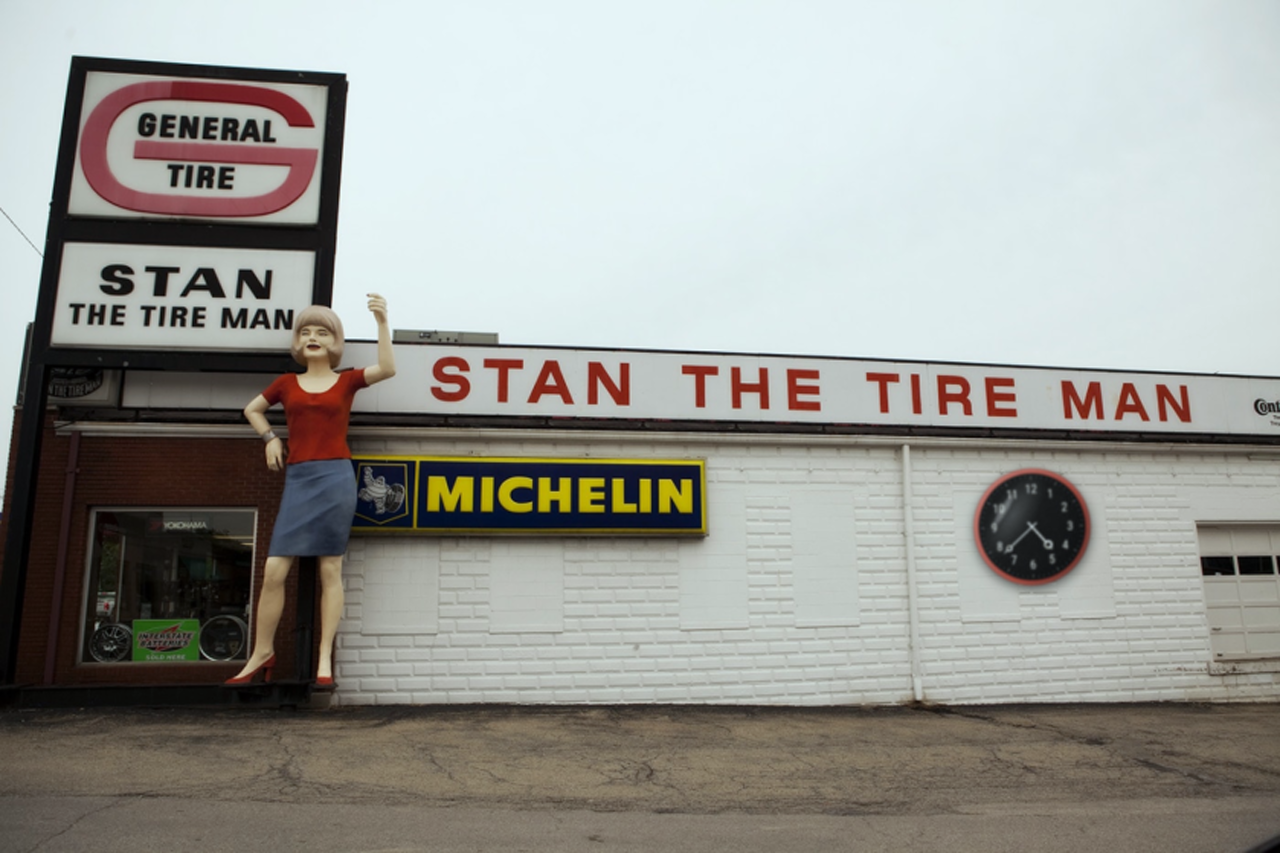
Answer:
4:38
